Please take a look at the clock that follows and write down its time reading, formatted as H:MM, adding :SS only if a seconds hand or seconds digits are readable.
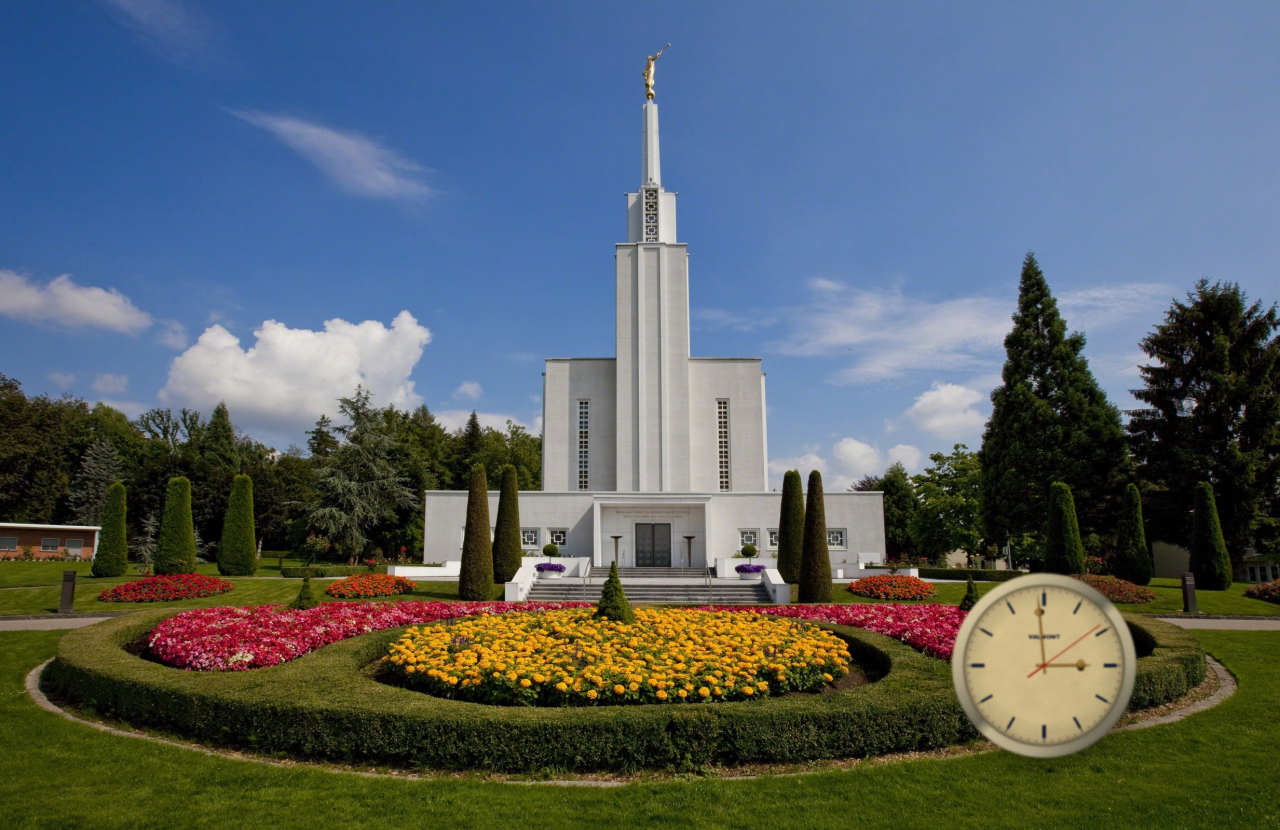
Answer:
2:59:09
